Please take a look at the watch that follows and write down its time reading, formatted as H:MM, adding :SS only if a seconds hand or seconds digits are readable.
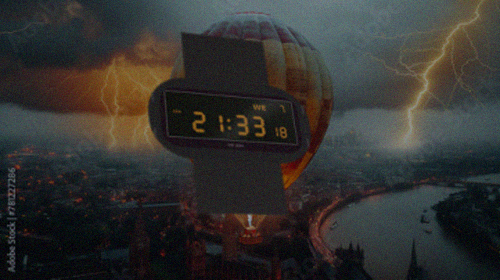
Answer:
21:33:18
